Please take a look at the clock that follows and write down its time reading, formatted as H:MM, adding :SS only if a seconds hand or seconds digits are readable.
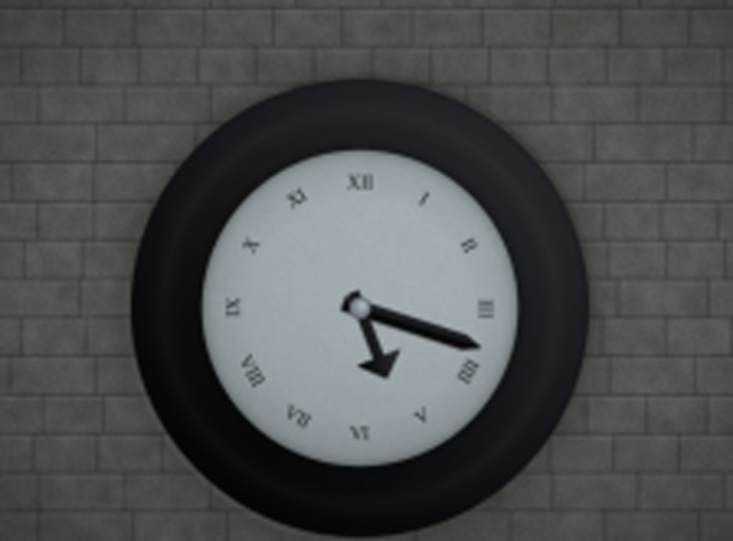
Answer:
5:18
